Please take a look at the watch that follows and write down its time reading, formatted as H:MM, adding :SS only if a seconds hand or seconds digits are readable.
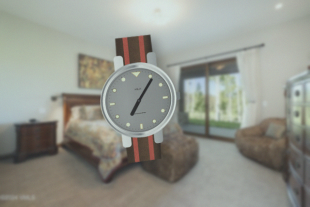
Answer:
7:06
